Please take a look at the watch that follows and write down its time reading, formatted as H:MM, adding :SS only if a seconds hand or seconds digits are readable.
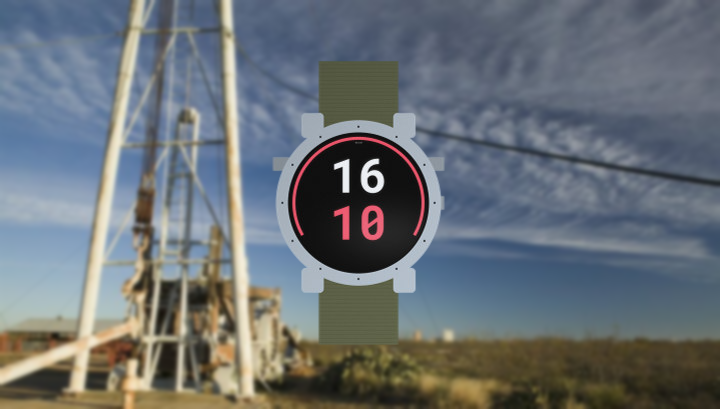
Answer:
16:10
